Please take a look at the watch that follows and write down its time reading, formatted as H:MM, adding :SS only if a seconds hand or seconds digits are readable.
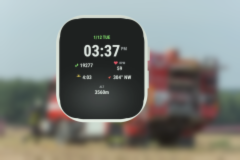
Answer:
3:37
